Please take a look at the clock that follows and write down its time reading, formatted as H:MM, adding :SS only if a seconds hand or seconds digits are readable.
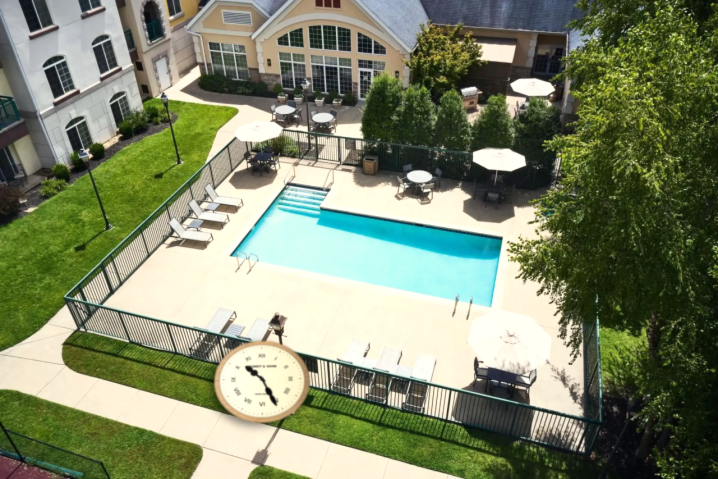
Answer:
10:26
